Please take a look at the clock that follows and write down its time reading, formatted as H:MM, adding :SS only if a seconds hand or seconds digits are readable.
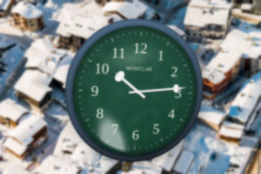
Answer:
10:14
